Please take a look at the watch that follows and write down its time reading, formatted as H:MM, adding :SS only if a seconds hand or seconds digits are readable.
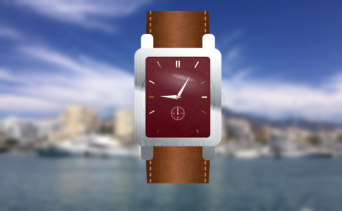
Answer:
9:05
